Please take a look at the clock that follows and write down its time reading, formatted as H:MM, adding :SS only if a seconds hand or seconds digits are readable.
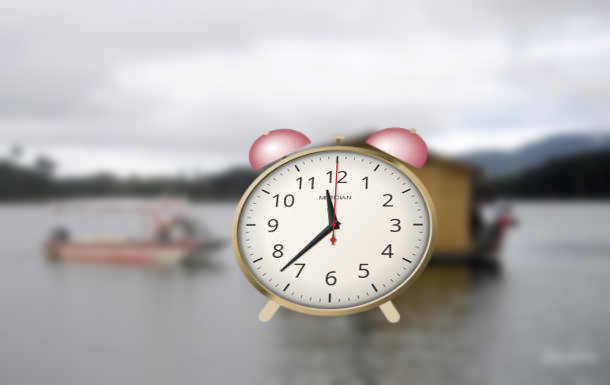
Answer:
11:37:00
